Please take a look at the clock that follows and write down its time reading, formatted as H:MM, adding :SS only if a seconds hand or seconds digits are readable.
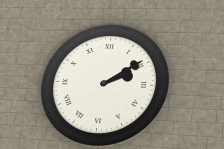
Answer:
2:09
